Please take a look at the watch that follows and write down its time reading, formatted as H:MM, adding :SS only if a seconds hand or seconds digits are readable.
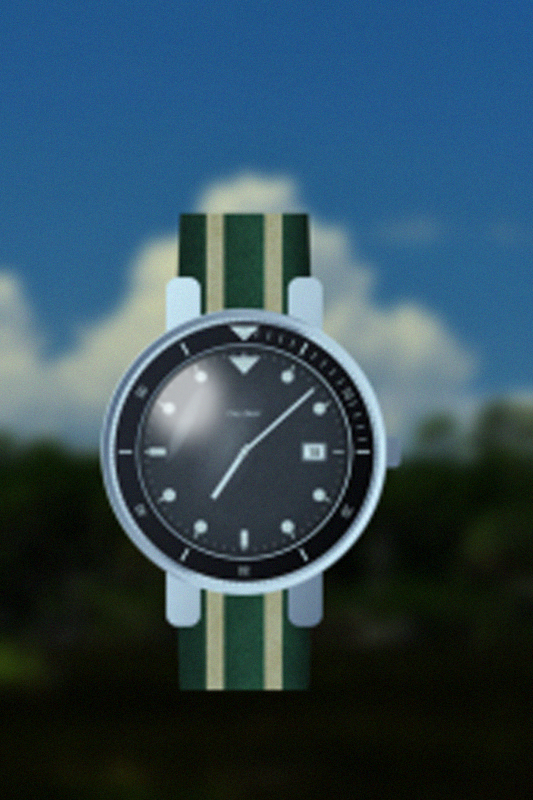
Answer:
7:08
